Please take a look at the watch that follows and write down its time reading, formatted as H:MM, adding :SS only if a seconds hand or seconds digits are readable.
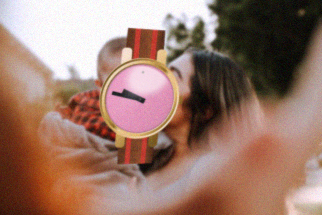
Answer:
9:47
